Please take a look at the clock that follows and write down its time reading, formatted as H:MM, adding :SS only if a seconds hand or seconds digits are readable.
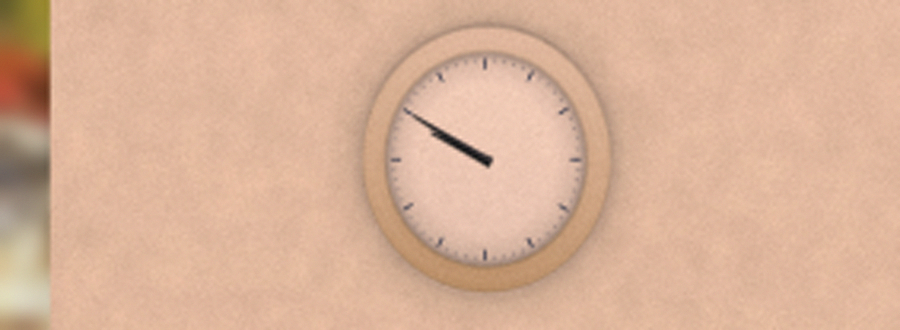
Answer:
9:50
